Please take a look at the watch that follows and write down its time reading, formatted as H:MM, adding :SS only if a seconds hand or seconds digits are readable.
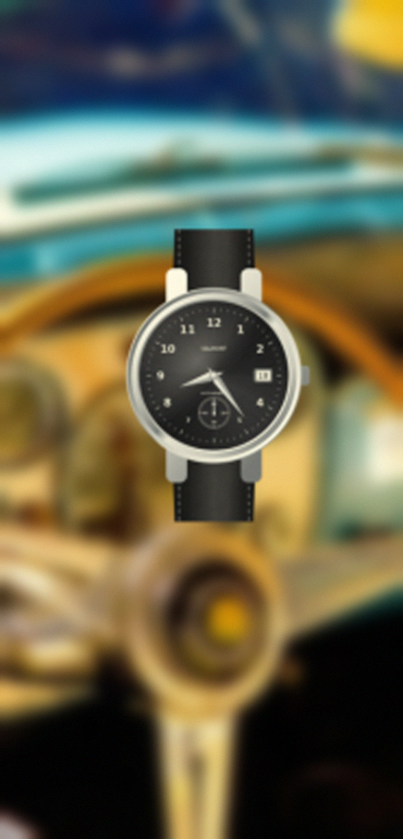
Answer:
8:24
